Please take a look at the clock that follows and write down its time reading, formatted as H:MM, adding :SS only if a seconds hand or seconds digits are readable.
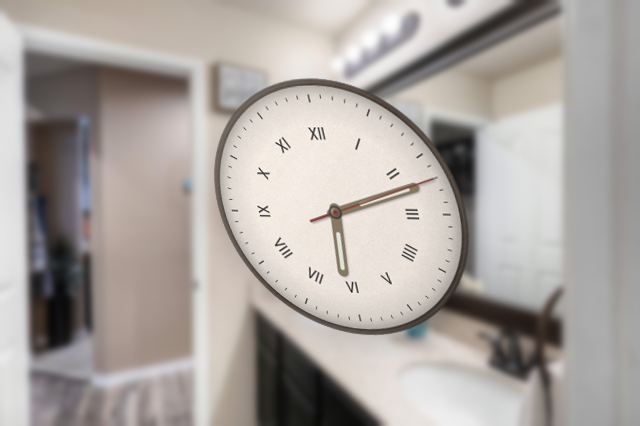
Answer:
6:12:12
